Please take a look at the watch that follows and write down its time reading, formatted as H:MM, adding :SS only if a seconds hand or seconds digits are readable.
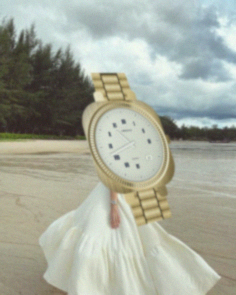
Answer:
10:42
